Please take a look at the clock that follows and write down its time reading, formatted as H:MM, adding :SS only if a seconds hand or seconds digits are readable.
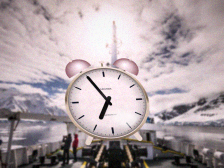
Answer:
6:55
